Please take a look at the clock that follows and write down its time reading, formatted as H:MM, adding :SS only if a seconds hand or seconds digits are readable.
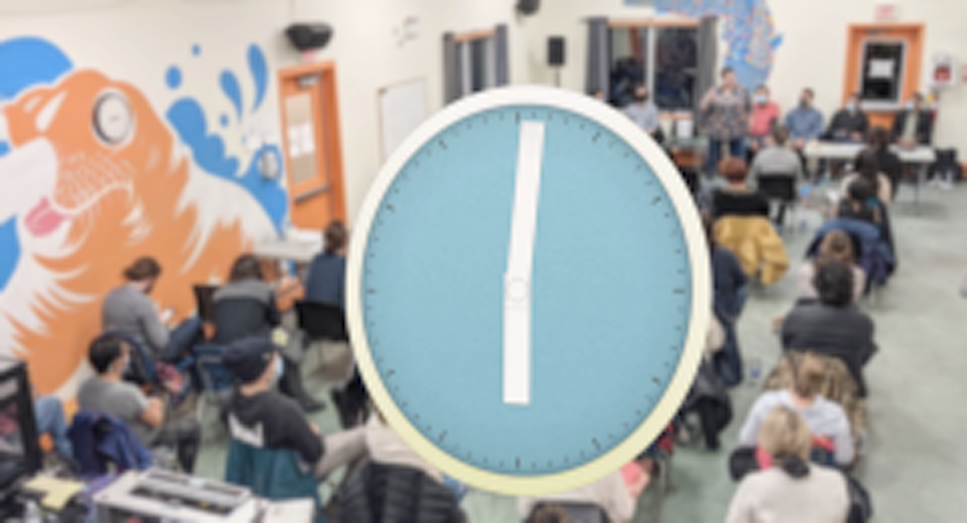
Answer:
6:01
